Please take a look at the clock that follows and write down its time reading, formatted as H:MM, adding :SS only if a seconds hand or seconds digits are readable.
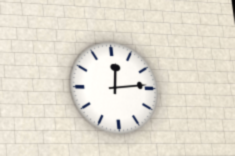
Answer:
12:14
